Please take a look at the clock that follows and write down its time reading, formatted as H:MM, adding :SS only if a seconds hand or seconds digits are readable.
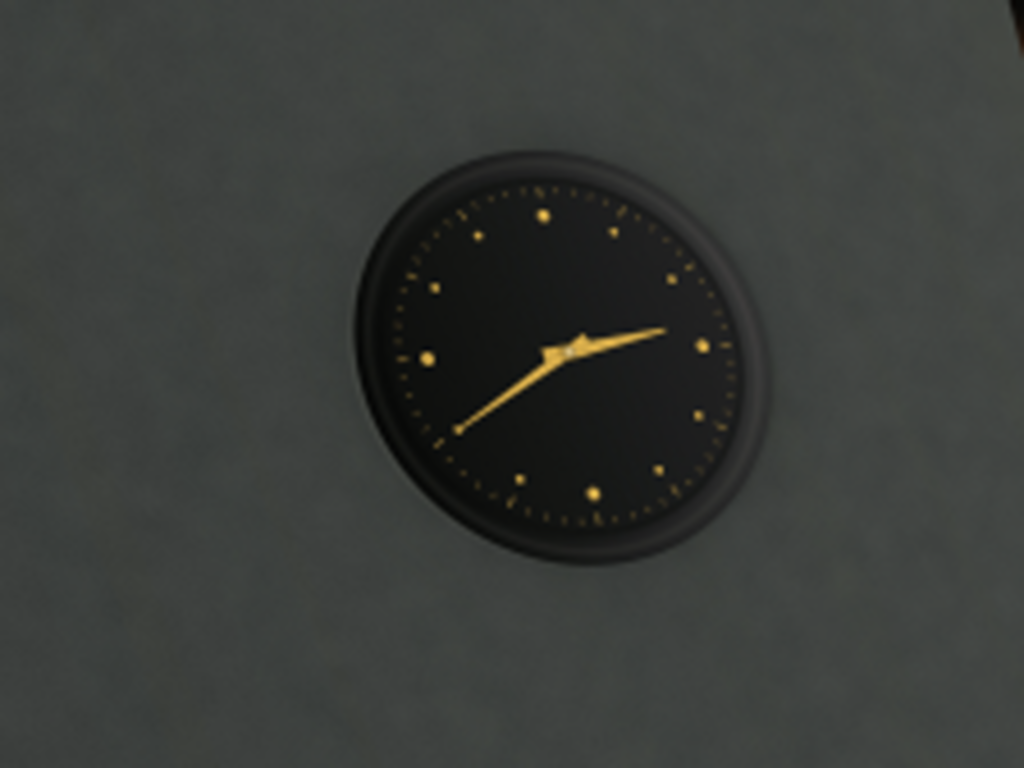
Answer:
2:40
